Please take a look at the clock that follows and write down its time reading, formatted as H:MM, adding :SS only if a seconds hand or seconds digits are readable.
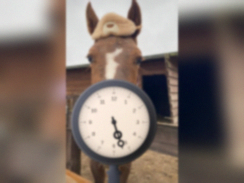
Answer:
5:27
